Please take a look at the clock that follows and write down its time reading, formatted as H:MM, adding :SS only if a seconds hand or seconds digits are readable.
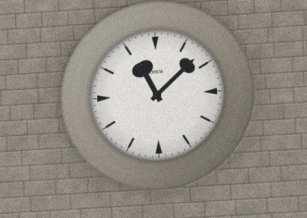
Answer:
11:08
